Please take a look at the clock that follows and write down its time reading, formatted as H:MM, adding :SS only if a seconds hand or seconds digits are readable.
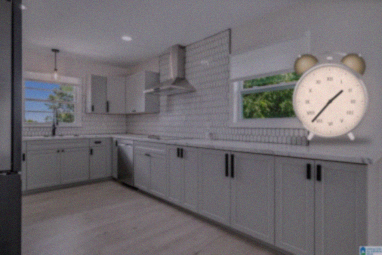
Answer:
1:37
